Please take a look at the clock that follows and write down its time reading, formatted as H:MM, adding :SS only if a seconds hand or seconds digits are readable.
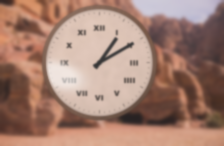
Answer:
1:10
